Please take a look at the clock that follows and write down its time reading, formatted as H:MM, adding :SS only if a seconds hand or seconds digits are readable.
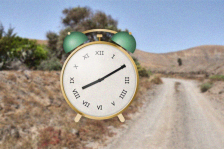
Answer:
8:10
